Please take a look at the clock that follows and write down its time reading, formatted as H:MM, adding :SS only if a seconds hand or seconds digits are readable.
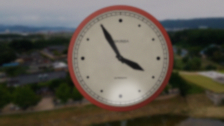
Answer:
3:55
